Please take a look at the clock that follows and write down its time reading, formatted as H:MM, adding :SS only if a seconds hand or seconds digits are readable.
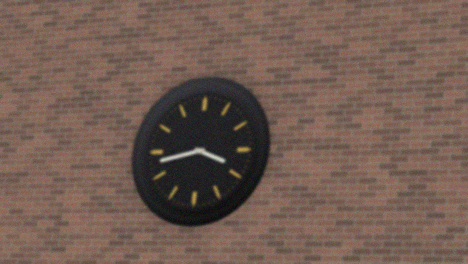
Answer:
3:43
